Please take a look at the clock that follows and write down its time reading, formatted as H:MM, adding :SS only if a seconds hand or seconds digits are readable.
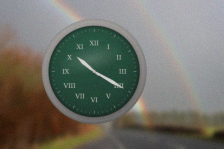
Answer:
10:20
